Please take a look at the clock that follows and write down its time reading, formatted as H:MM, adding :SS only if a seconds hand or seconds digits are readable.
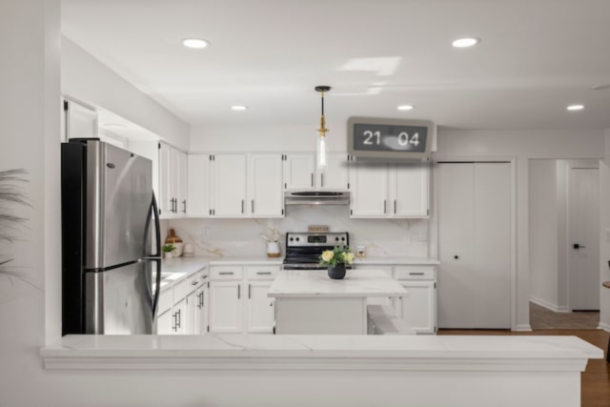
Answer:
21:04
